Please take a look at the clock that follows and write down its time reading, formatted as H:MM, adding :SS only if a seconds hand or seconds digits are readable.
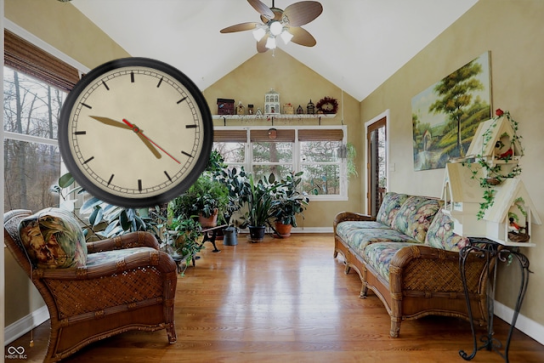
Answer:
4:48:22
